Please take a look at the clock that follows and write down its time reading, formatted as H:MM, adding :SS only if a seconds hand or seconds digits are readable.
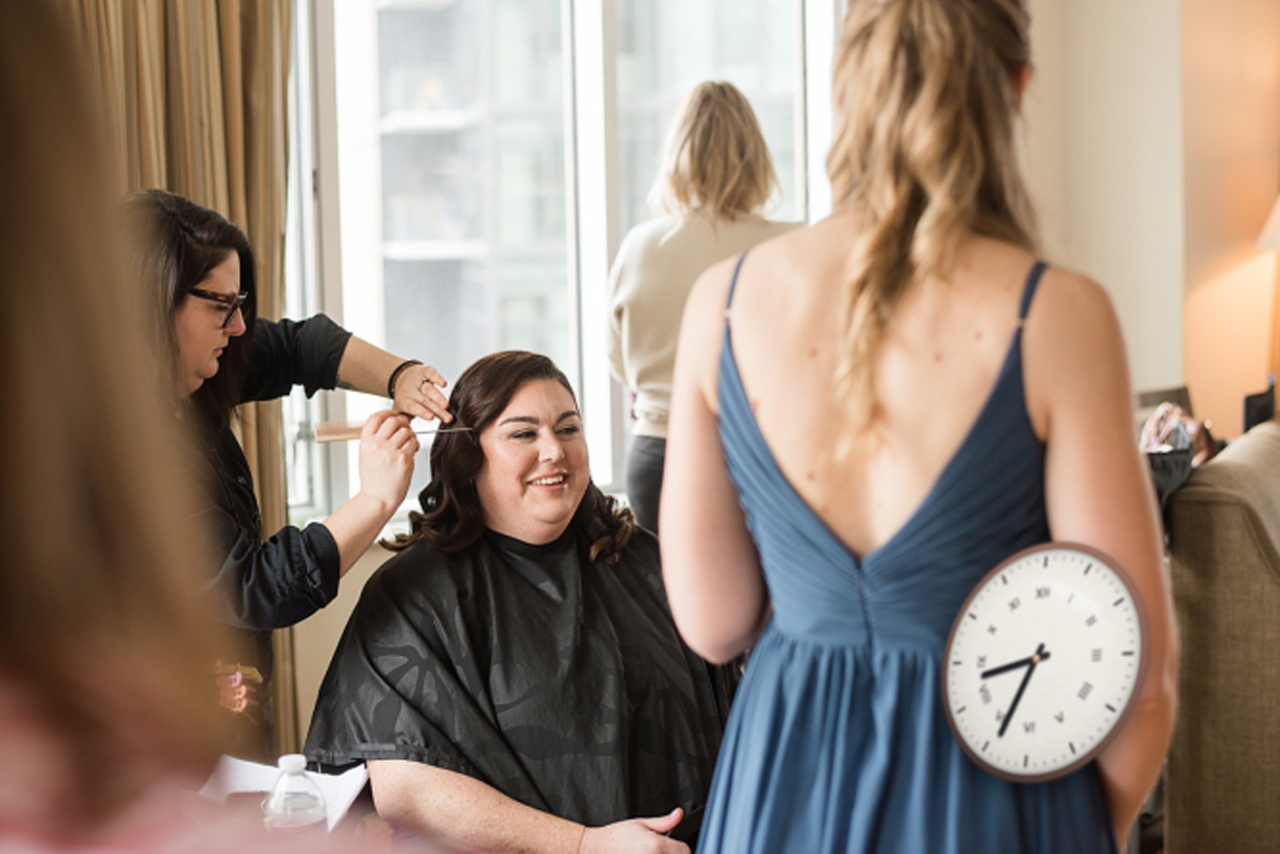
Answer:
8:34
